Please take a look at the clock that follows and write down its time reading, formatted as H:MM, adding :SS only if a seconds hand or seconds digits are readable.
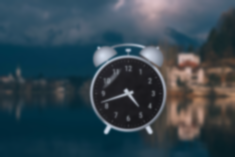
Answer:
4:42
